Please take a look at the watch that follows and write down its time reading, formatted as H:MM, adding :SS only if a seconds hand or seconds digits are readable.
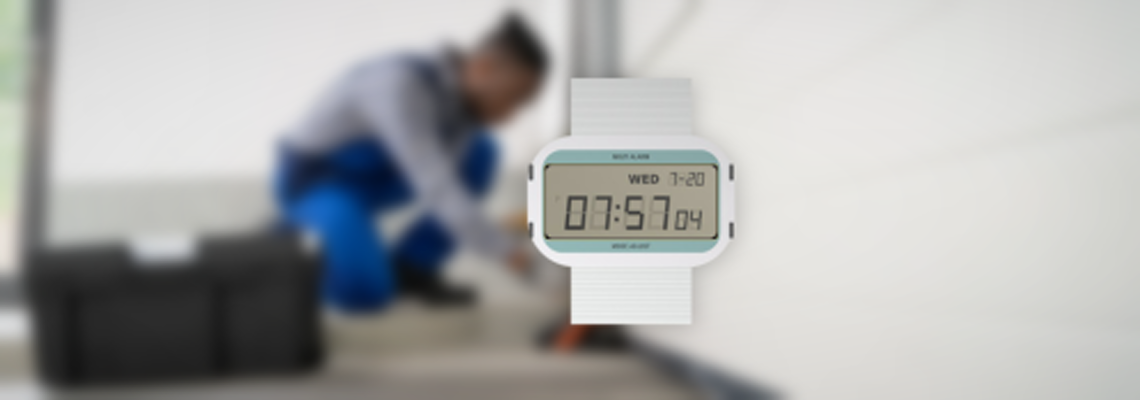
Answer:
7:57:04
